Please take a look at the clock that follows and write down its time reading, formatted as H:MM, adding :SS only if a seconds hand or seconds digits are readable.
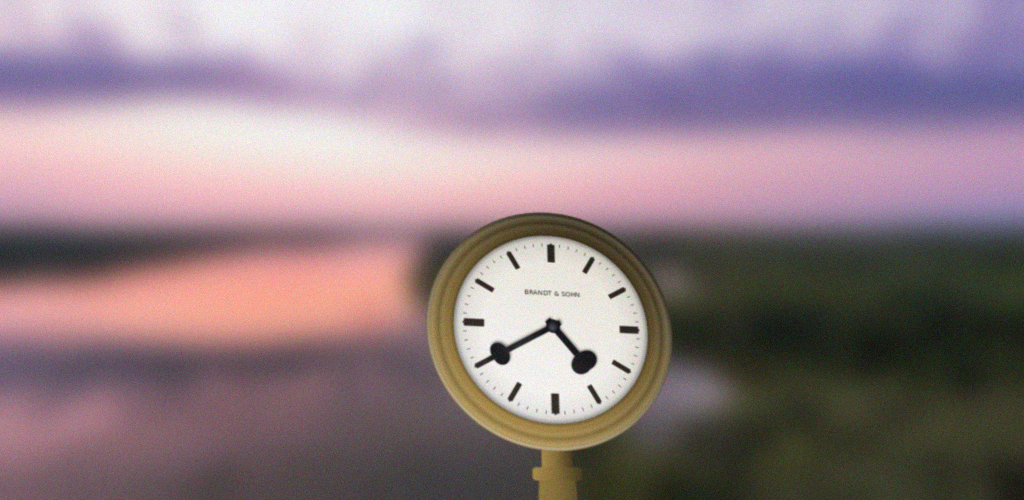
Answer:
4:40
